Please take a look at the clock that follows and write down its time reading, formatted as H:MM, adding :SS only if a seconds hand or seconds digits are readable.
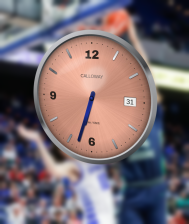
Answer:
6:33
